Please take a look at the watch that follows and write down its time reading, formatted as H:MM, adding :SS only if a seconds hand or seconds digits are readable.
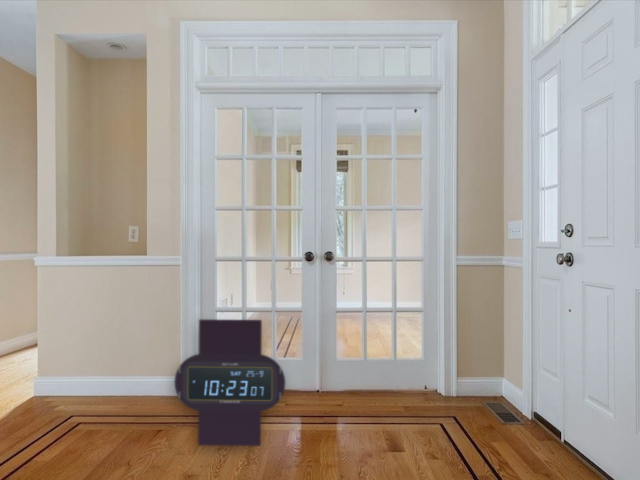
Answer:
10:23
